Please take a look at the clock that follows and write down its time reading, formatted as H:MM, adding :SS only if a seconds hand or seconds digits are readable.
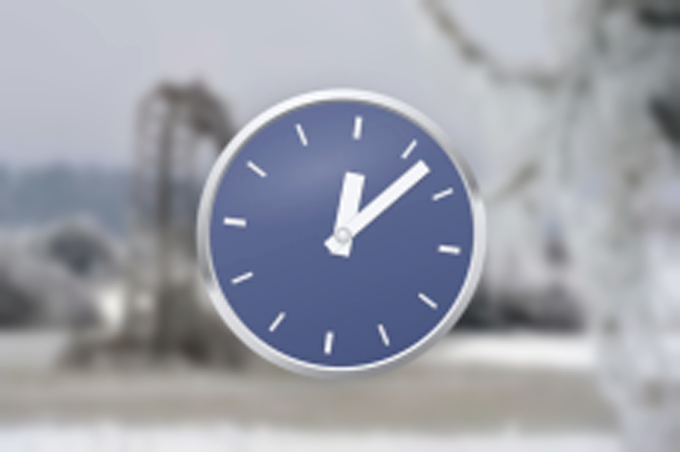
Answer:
12:07
